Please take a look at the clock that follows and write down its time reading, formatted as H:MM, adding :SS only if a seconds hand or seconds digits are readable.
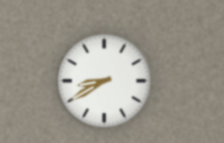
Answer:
8:40
